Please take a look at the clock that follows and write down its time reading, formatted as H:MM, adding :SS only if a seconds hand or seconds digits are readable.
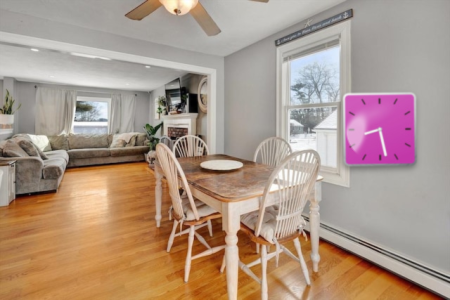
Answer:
8:28
